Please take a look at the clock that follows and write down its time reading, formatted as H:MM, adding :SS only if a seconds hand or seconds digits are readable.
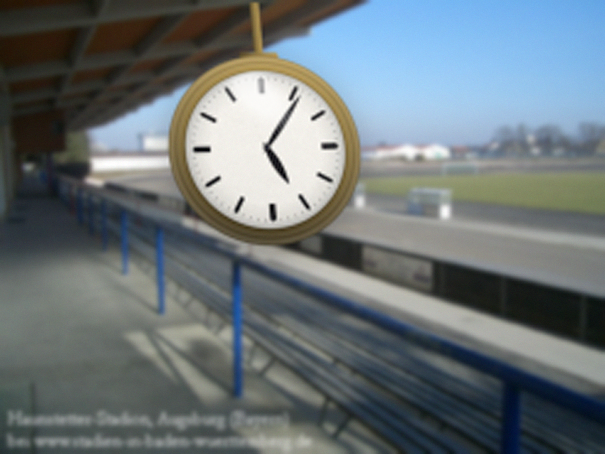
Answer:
5:06
